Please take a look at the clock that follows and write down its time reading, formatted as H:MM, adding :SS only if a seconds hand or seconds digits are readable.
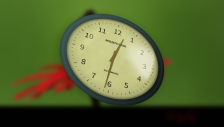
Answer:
12:31
